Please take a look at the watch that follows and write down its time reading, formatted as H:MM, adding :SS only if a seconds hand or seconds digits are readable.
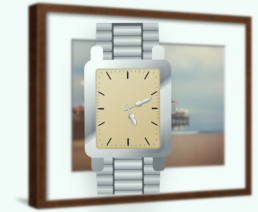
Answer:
5:11
